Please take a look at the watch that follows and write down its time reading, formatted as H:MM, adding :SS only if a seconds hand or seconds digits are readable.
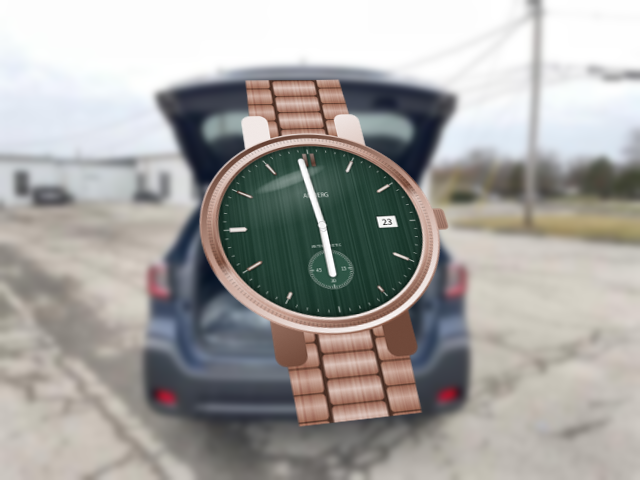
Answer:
5:59
